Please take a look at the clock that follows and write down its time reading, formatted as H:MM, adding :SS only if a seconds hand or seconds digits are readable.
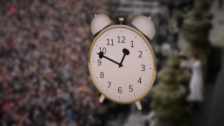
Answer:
12:48
